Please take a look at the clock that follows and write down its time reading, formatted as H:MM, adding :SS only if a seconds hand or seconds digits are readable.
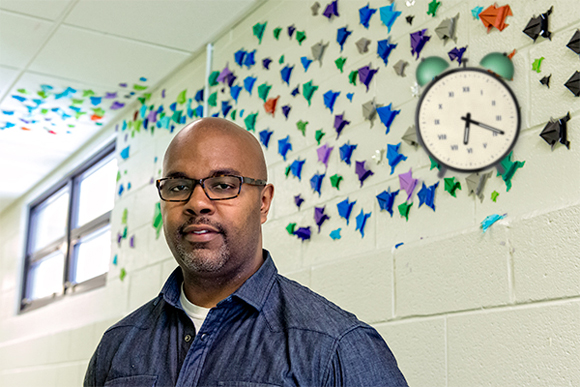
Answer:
6:19
